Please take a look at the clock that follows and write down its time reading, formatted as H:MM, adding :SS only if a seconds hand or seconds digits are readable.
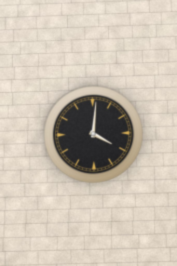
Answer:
4:01
